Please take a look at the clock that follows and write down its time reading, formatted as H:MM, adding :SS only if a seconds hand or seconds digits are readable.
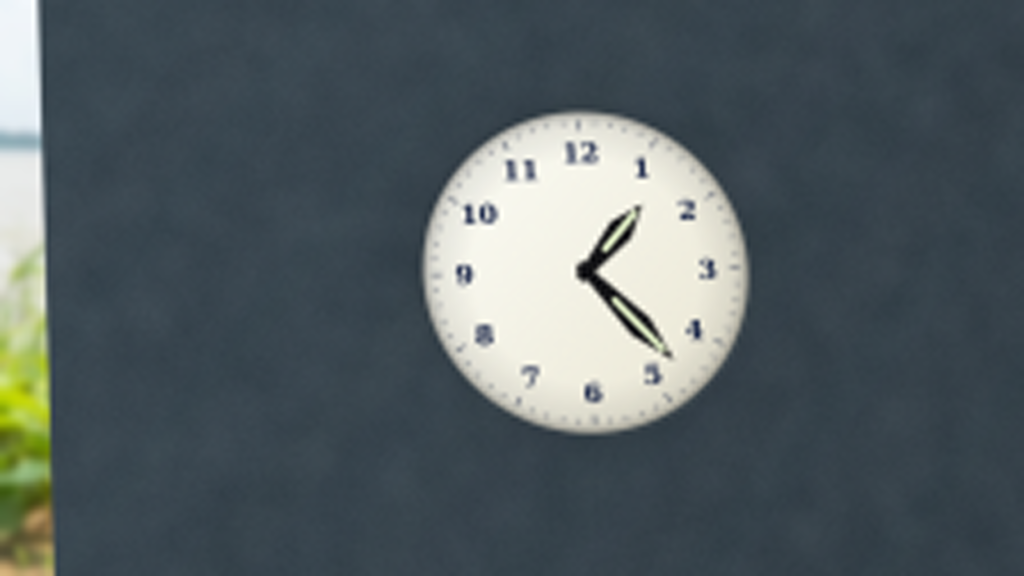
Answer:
1:23
